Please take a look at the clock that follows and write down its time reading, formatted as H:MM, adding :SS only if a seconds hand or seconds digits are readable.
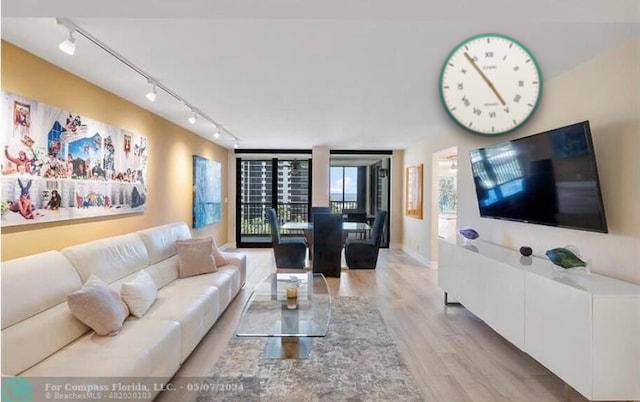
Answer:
4:54
